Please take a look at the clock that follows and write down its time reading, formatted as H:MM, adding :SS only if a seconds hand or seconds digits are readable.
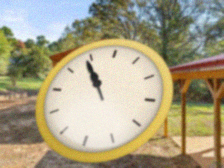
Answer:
10:54
